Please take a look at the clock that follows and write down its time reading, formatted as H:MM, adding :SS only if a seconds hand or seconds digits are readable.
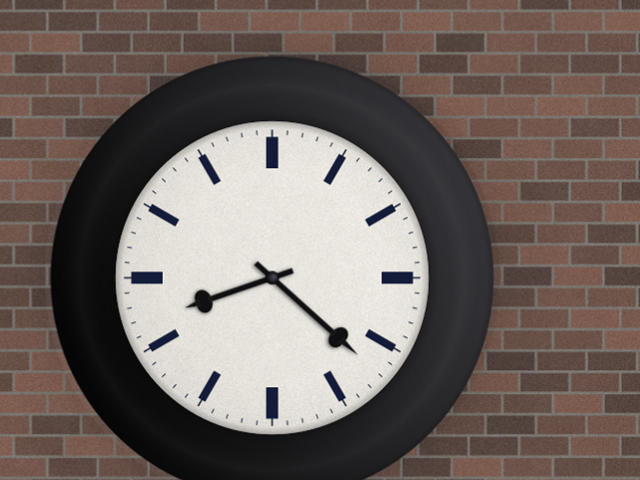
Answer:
8:22
